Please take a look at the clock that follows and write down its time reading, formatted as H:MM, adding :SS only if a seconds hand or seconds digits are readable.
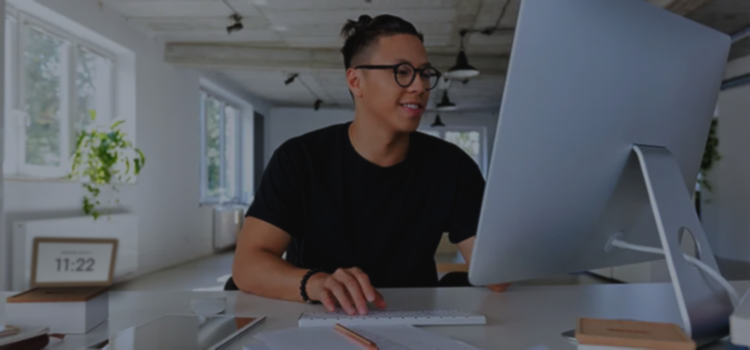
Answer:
11:22
